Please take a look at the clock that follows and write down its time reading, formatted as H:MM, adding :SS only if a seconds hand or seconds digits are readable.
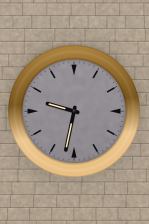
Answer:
9:32
